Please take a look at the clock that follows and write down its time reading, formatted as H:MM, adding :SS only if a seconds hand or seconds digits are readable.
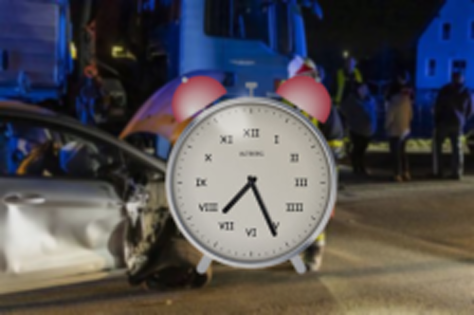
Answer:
7:26
